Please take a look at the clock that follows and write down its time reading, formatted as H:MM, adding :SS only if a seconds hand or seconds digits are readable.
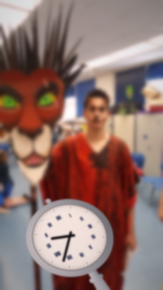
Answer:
9:37
